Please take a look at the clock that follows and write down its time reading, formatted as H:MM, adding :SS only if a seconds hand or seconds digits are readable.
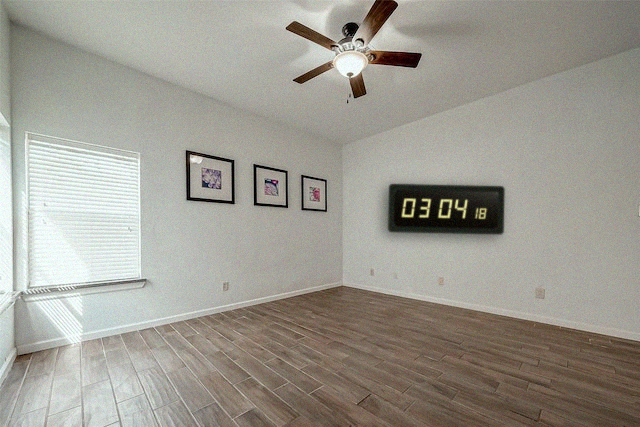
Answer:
3:04:18
